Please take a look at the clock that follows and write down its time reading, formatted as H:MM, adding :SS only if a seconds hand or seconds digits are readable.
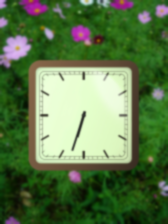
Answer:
6:33
